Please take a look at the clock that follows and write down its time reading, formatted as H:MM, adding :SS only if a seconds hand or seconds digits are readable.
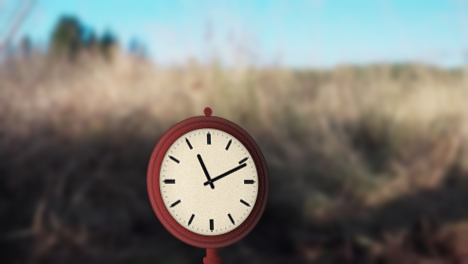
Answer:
11:11
